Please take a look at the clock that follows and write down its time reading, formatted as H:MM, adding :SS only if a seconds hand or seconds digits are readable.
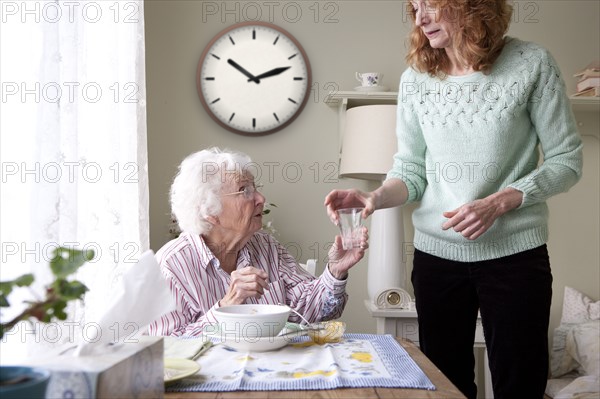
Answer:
10:12
